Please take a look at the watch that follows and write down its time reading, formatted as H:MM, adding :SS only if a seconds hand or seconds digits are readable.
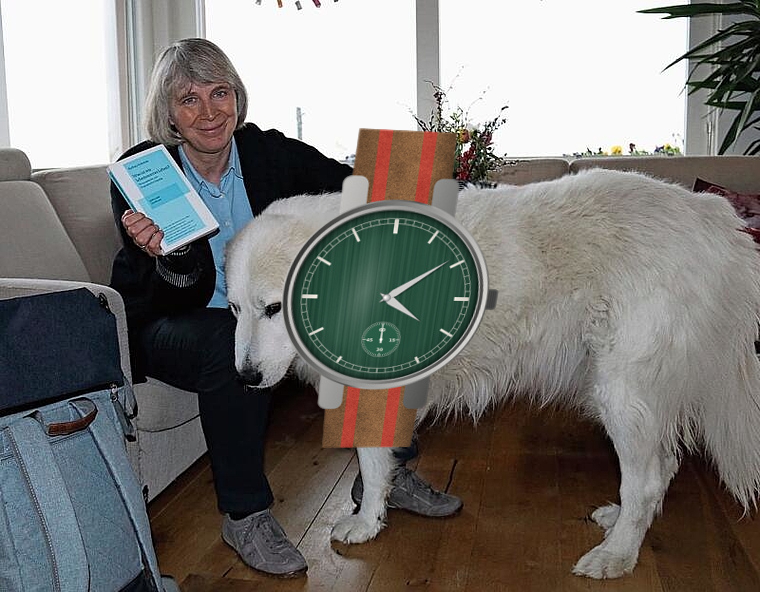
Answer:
4:09
